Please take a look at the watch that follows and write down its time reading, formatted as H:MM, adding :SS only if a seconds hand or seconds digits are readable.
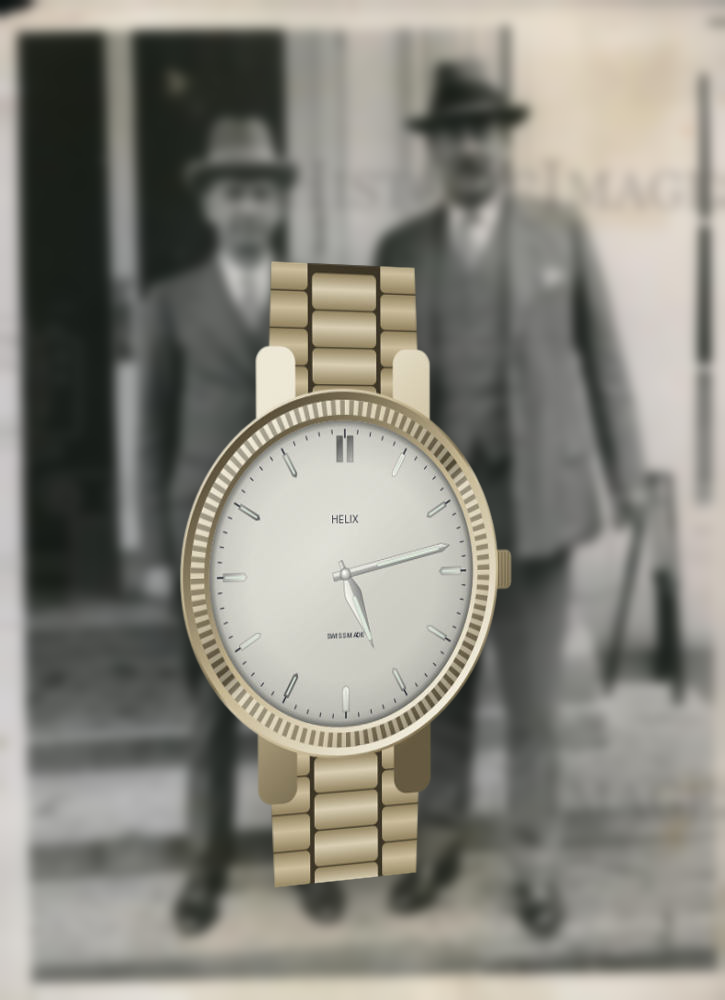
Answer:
5:13
